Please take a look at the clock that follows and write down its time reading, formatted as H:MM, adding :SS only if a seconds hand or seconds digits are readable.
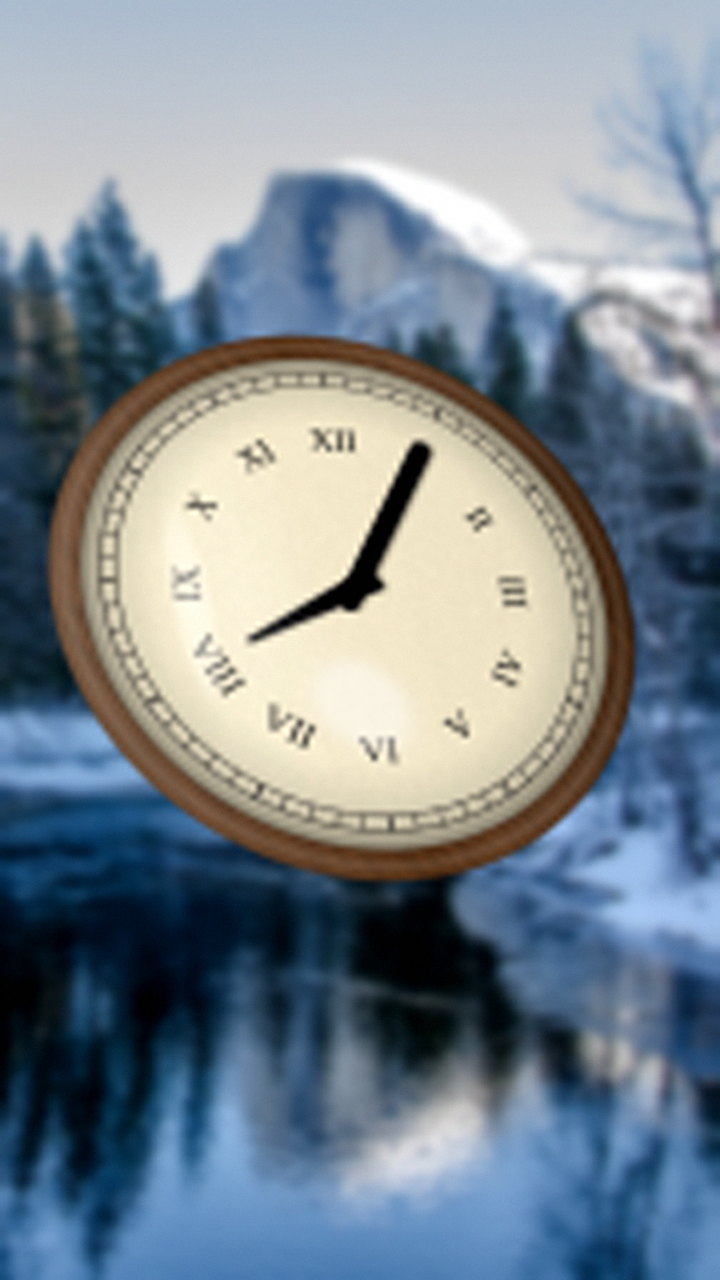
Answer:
8:05
